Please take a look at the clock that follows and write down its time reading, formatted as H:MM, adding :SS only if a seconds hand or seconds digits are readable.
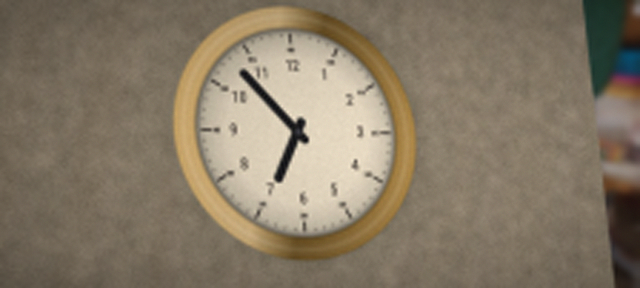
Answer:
6:53
